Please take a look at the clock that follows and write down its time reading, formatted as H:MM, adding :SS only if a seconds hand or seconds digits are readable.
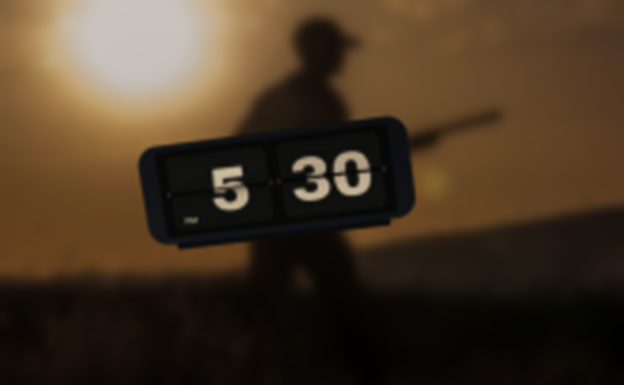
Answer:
5:30
